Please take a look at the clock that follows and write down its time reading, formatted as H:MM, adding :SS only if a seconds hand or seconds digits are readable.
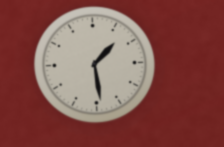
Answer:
1:29
